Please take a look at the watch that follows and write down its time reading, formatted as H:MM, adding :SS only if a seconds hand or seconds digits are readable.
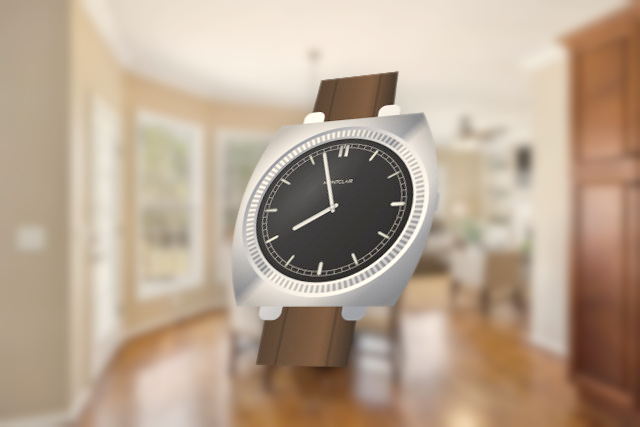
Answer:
7:57
